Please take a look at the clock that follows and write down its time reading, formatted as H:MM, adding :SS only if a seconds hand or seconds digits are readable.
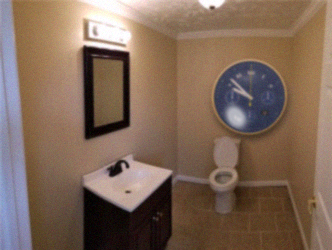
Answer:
9:52
